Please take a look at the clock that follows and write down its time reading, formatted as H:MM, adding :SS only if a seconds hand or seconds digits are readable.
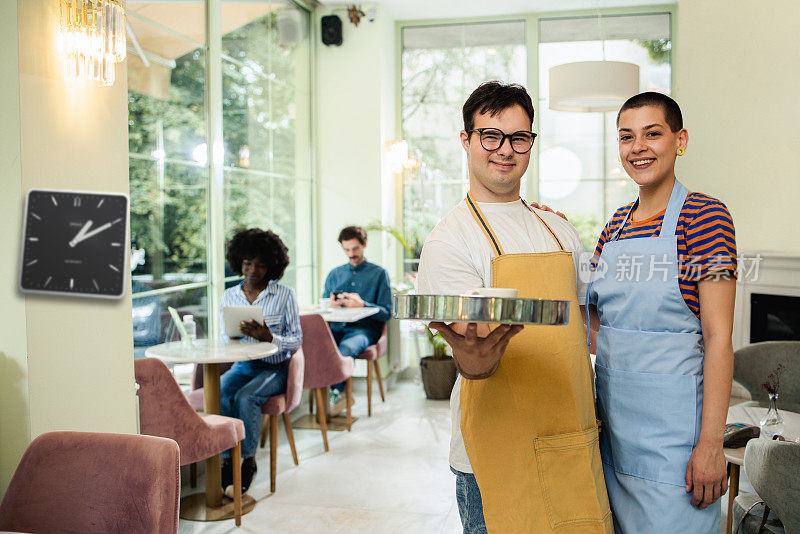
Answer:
1:10
